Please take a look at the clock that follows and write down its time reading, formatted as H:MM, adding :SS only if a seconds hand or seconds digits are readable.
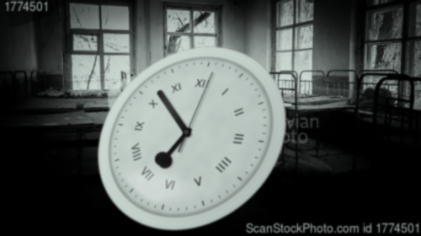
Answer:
6:52:01
